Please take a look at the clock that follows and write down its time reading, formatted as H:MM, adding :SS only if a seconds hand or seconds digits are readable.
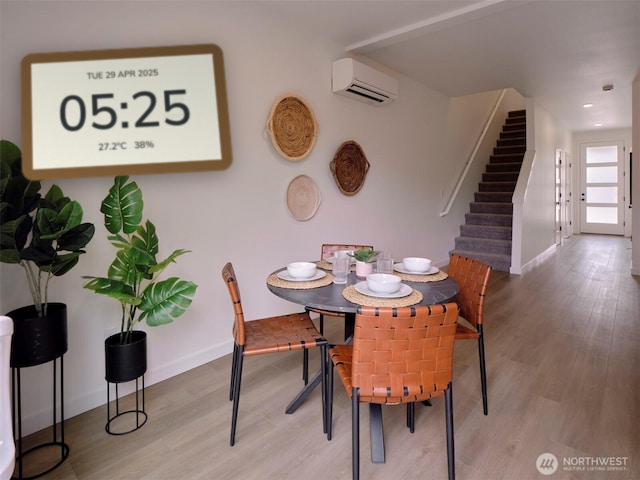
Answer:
5:25
